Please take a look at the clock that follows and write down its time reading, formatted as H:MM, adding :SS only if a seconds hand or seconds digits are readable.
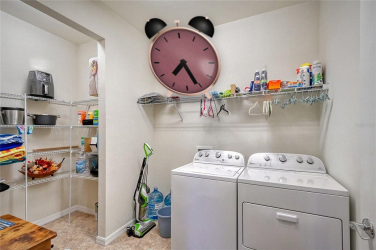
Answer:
7:26
